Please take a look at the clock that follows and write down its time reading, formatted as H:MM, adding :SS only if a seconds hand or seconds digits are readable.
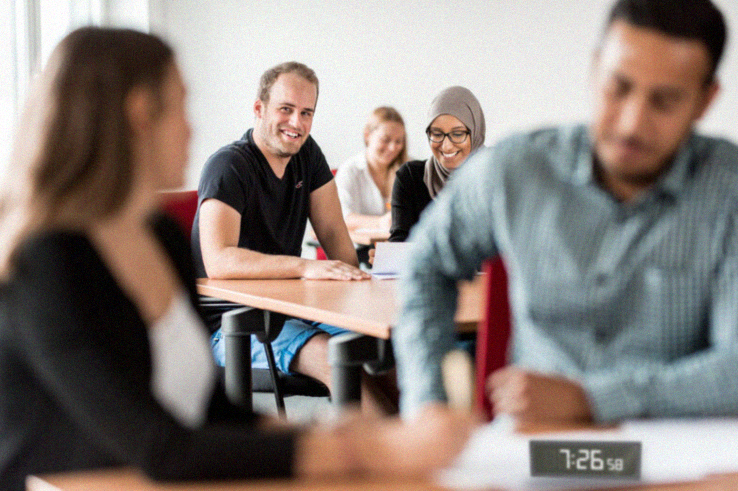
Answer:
7:26
